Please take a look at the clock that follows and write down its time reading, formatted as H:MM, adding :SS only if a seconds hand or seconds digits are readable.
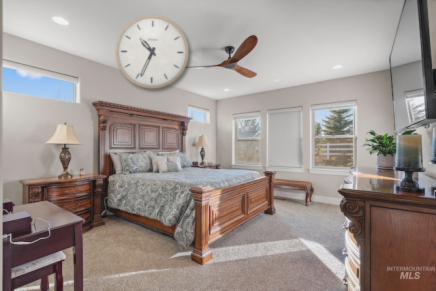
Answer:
10:34
